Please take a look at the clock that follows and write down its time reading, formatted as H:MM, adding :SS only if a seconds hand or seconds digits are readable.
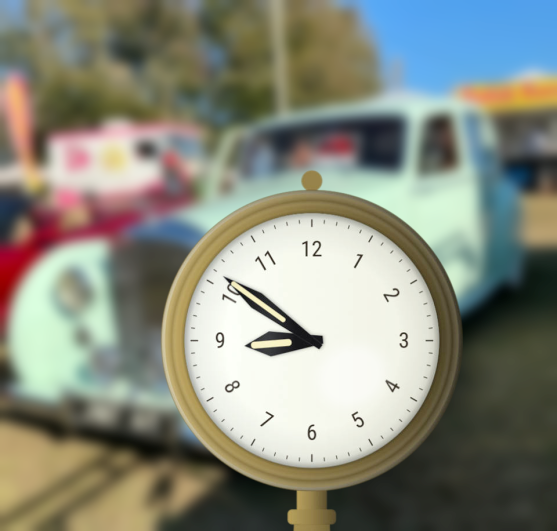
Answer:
8:51
